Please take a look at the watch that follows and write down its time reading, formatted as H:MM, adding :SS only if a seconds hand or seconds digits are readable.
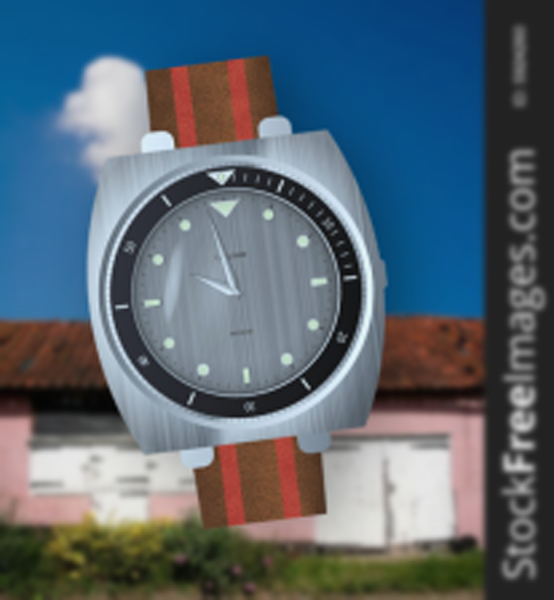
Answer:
9:58
